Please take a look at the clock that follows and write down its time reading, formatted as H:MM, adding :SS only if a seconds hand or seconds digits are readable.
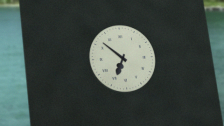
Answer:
6:52
